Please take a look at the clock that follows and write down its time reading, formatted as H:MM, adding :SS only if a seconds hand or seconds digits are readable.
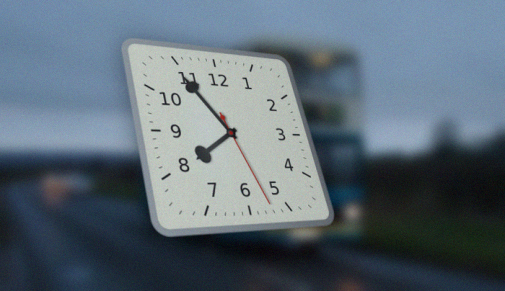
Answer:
7:54:27
